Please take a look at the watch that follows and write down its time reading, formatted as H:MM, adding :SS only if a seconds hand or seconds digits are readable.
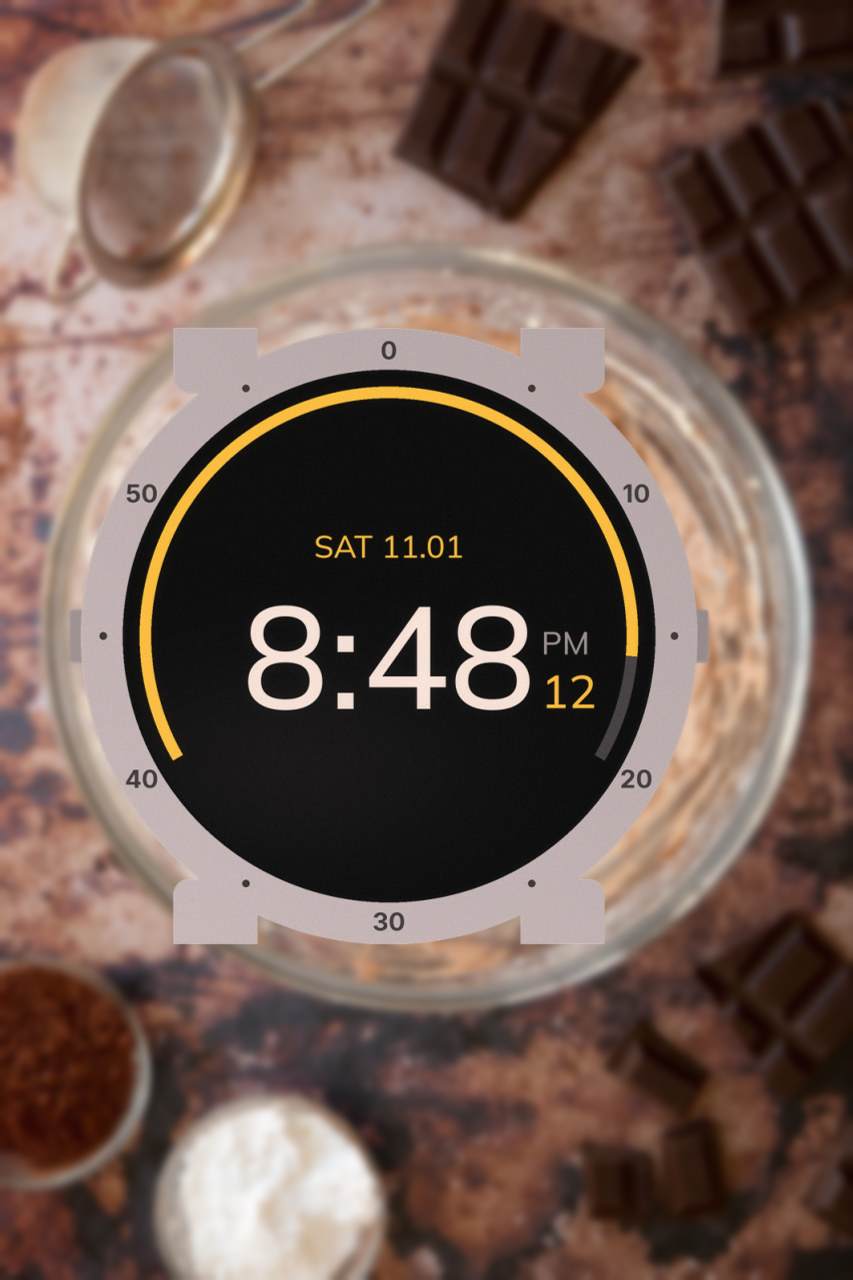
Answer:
8:48:12
